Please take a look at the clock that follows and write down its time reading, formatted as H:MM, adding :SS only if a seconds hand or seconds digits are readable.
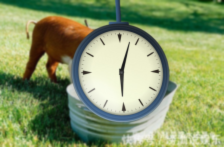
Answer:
6:03
